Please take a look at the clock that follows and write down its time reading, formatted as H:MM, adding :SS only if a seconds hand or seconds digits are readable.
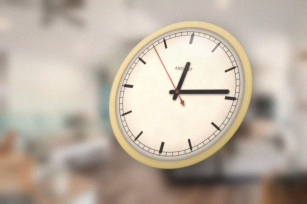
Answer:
12:13:53
